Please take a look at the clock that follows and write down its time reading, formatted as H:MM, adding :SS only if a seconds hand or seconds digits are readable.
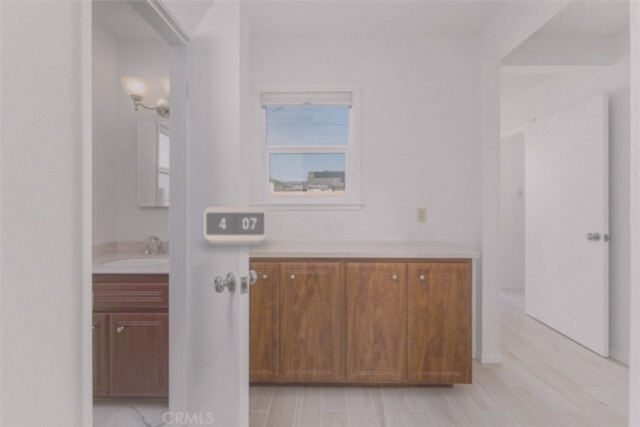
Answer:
4:07
